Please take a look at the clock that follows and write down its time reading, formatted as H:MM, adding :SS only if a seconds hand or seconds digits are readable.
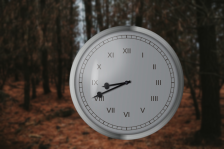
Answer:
8:41
